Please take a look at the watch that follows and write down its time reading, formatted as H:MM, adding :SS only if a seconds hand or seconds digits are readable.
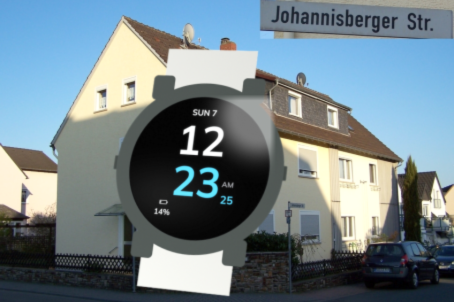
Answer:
12:23:25
